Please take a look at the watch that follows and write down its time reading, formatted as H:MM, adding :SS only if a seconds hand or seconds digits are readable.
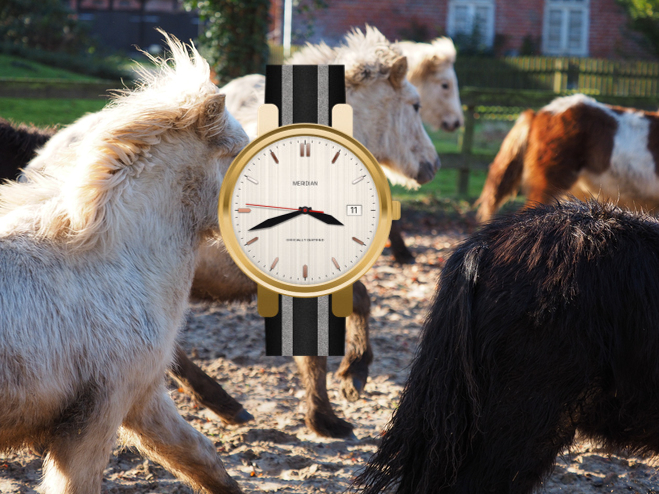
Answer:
3:41:46
